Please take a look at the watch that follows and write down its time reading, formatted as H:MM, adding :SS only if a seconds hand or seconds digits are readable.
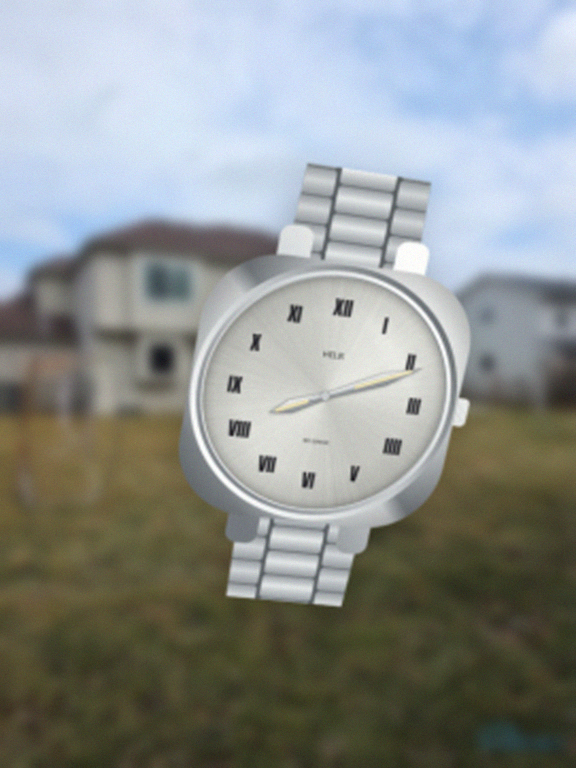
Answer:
8:11
